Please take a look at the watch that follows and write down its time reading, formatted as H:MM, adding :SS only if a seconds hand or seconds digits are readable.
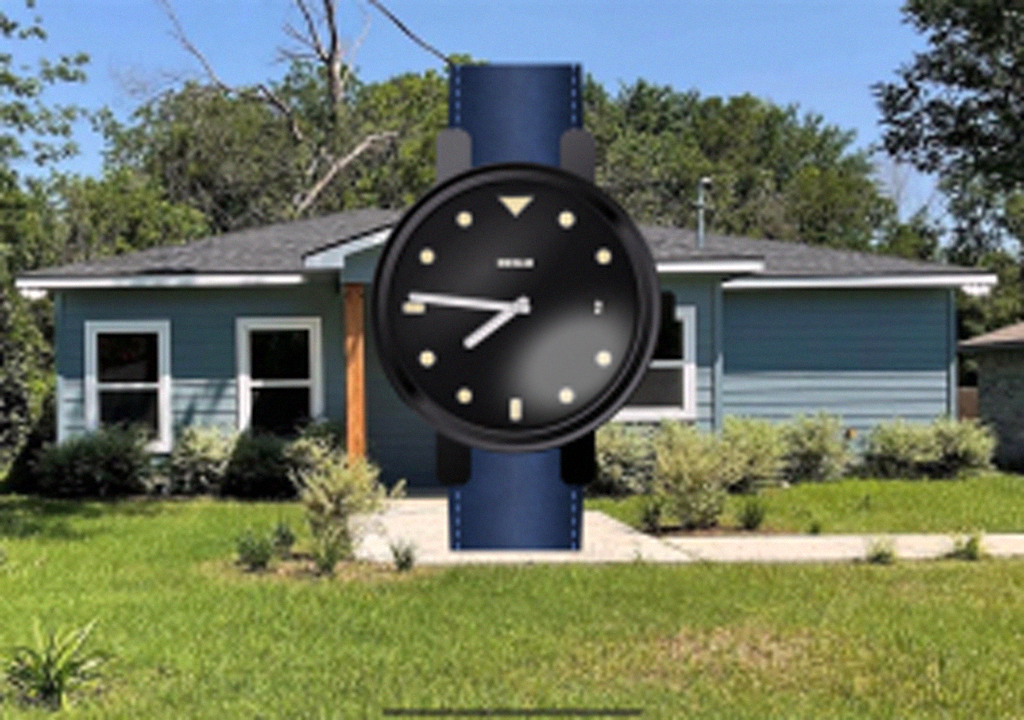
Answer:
7:46
